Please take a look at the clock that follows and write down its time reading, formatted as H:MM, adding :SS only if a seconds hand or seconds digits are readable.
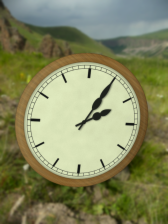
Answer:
2:05
